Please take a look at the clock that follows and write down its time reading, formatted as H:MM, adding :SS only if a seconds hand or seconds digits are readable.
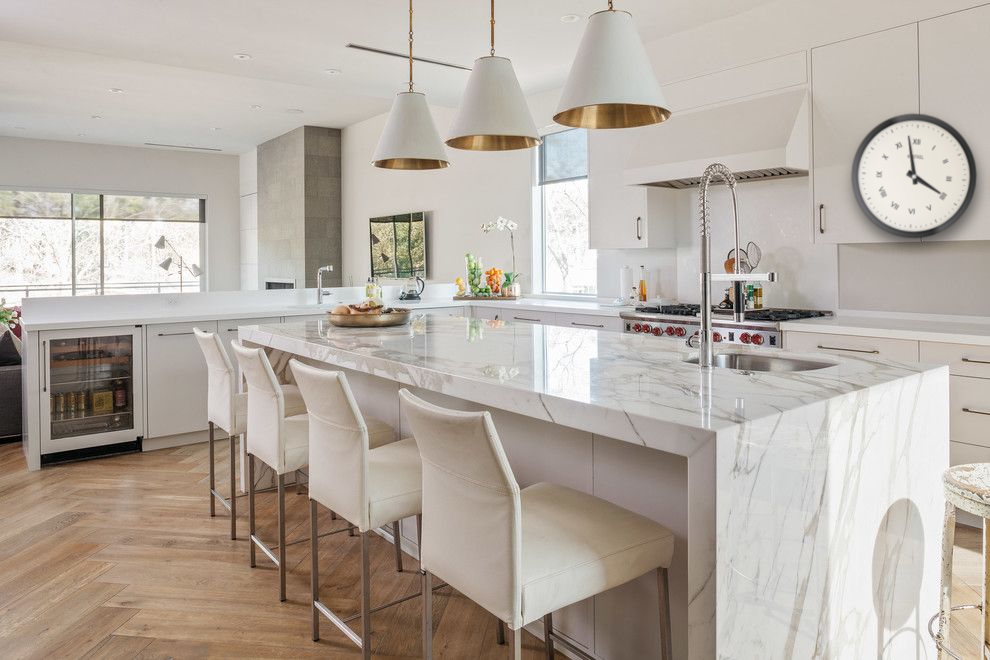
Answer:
3:58
